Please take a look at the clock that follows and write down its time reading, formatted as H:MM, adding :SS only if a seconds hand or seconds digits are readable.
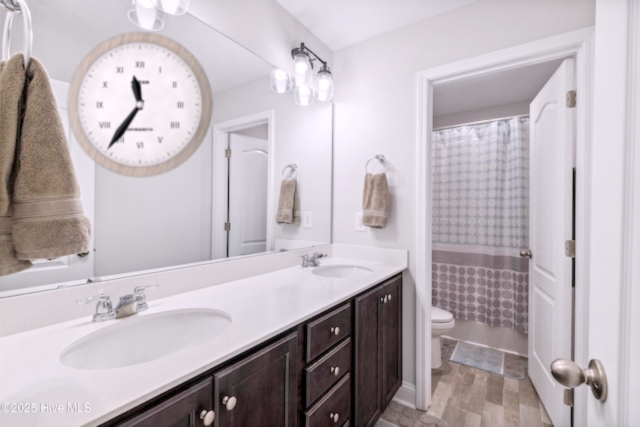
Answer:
11:36
